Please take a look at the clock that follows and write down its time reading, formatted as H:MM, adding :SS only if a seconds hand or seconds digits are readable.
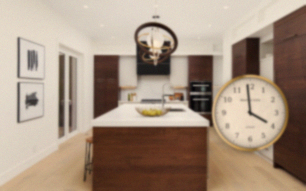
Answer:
3:59
